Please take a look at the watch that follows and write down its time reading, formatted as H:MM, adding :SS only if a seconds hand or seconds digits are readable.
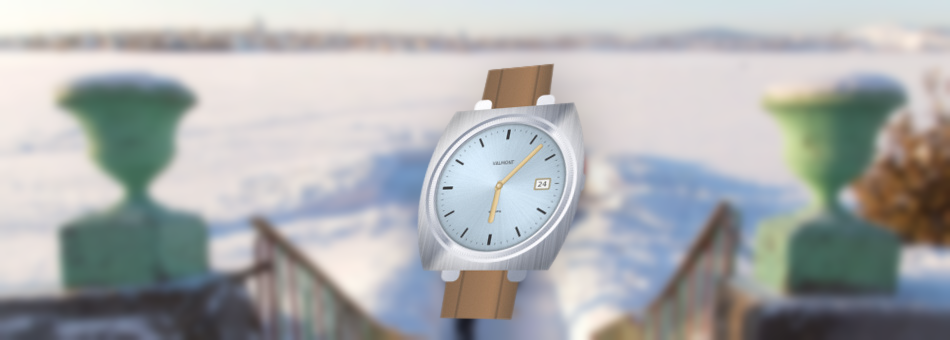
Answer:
6:07
